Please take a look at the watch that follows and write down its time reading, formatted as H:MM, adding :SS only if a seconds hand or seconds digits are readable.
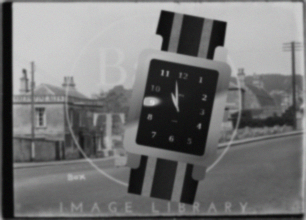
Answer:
10:58
